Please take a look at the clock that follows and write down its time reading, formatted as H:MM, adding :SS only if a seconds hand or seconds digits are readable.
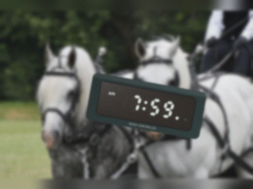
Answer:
7:59
